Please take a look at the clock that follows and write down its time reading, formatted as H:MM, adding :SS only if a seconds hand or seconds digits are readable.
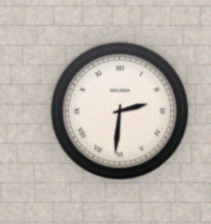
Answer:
2:31
